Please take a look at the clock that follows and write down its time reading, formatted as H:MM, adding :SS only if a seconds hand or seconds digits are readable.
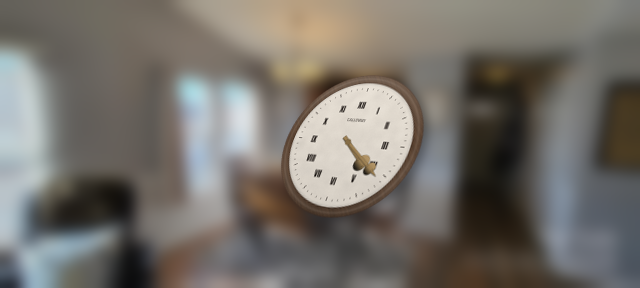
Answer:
4:21
